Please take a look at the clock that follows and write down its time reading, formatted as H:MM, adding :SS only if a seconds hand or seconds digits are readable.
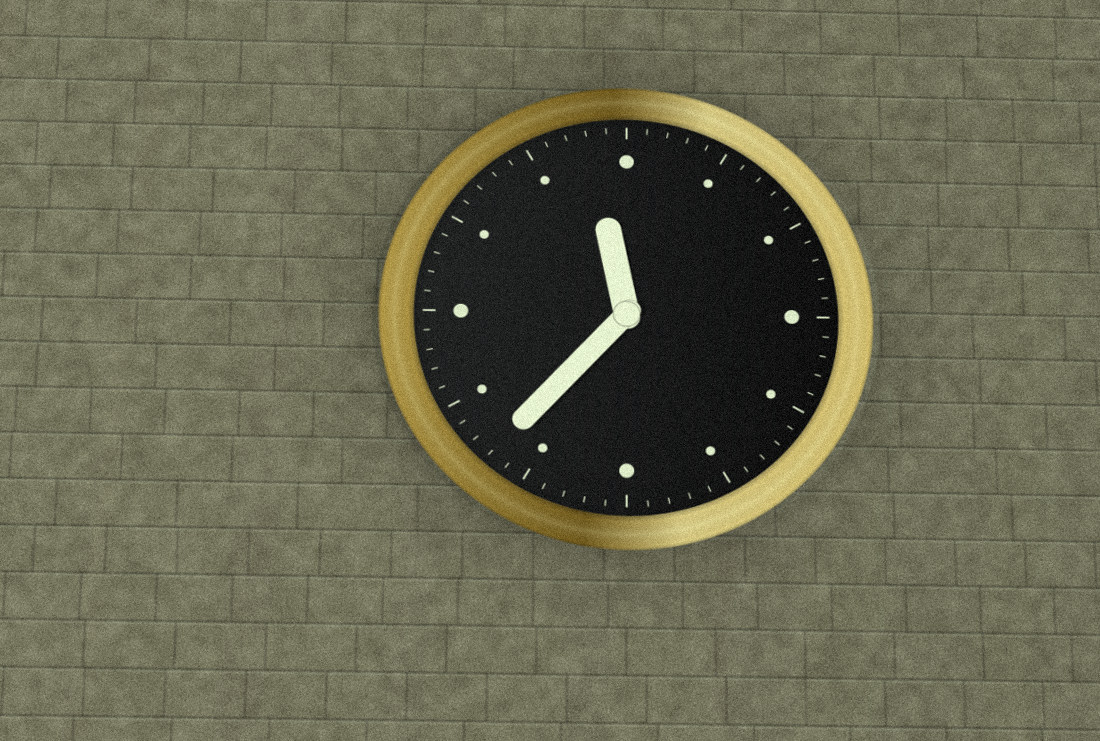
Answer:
11:37
